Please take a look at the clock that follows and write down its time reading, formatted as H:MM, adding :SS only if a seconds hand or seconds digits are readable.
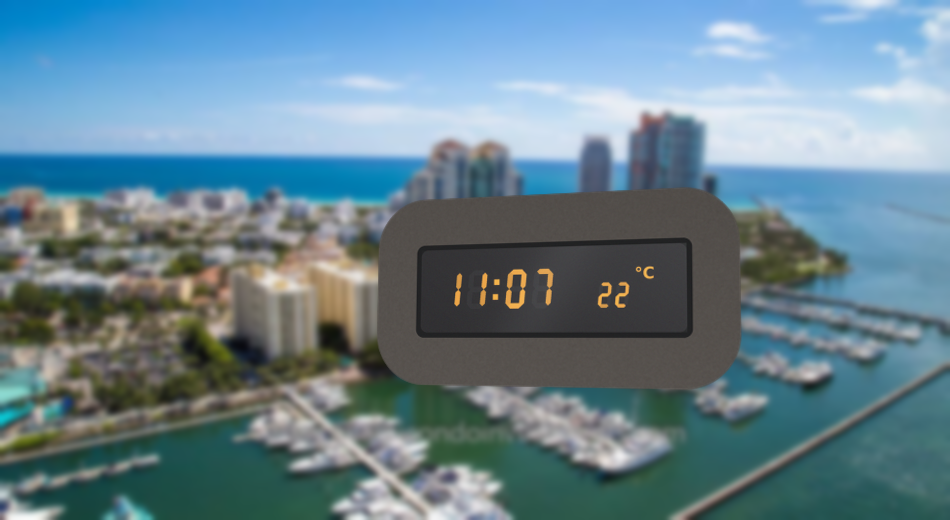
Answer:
11:07
